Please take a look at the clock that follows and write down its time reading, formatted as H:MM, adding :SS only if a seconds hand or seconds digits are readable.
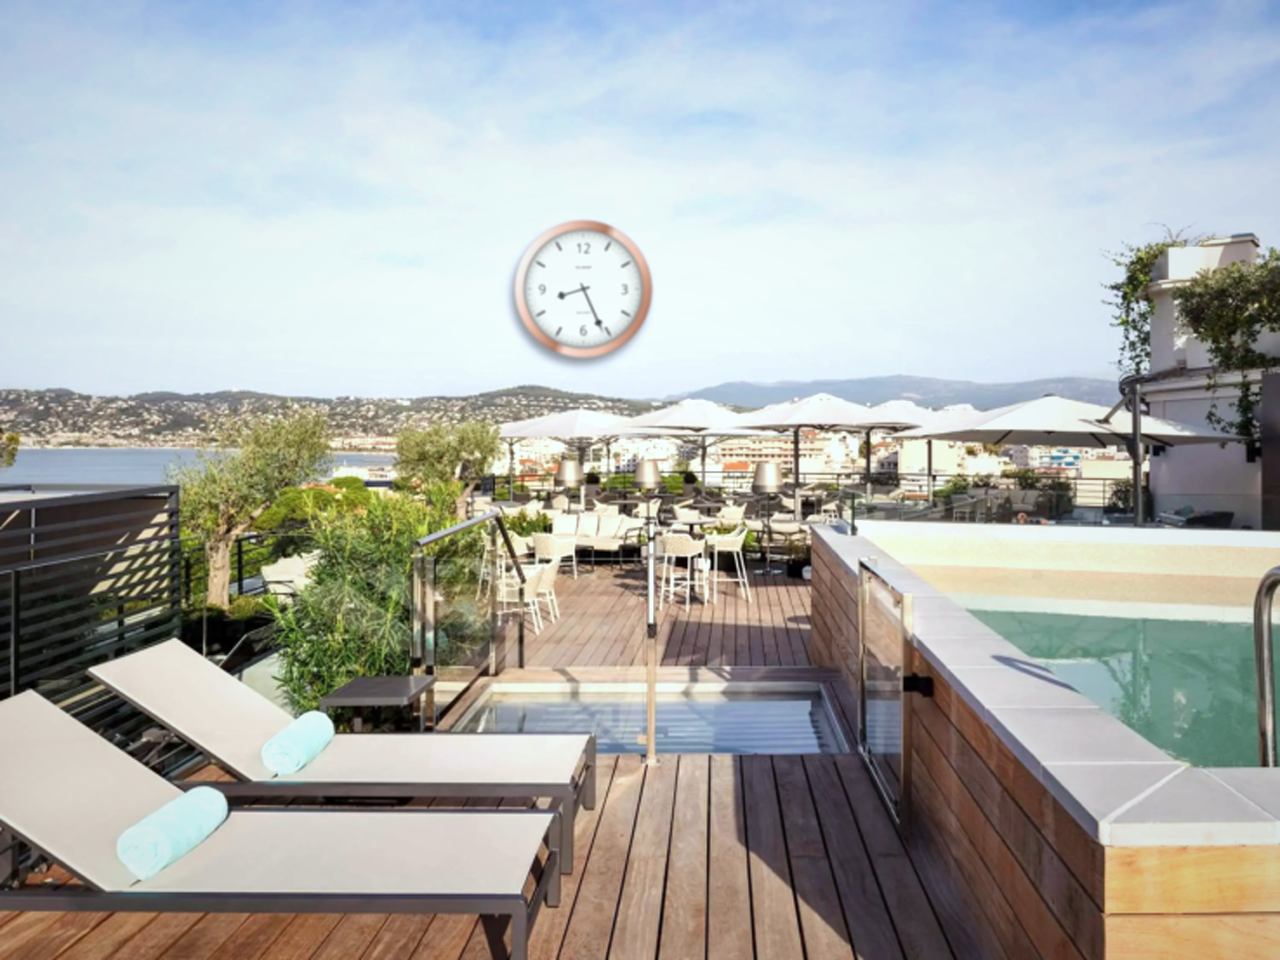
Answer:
8:26
